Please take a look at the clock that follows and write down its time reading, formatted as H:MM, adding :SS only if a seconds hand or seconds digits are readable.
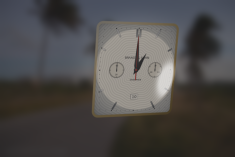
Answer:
1:00
